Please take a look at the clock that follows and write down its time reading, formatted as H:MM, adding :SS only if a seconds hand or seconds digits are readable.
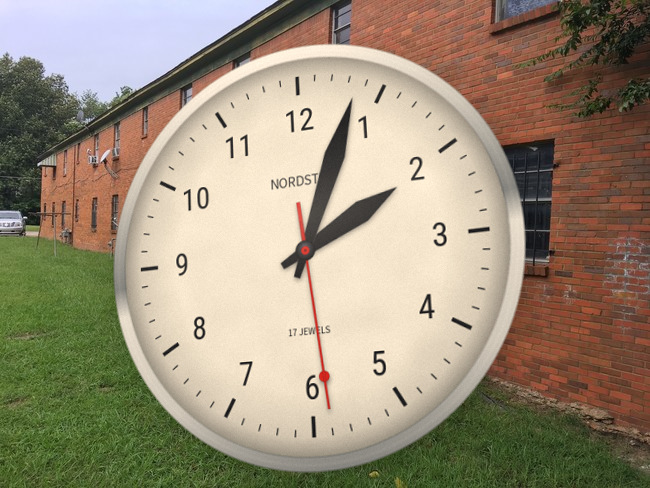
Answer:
2:03:29
